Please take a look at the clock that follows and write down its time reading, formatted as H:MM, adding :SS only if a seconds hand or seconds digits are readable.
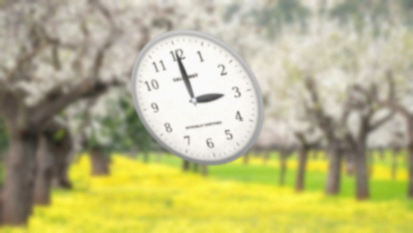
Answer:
3:00
